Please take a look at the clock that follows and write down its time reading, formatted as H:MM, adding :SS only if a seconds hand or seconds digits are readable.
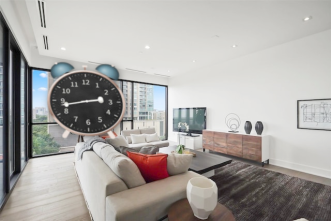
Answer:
2:43
